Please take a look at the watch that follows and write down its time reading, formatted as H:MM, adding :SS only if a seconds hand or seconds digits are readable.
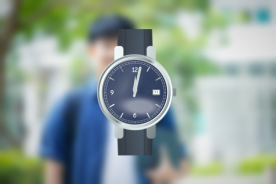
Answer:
12:02
